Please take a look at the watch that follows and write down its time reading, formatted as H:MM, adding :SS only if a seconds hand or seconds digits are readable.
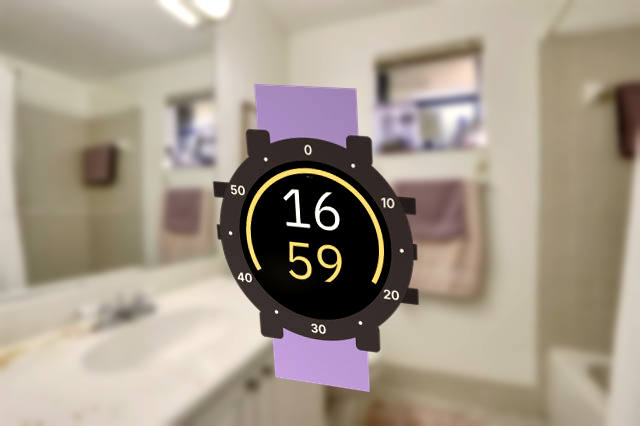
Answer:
16:59
